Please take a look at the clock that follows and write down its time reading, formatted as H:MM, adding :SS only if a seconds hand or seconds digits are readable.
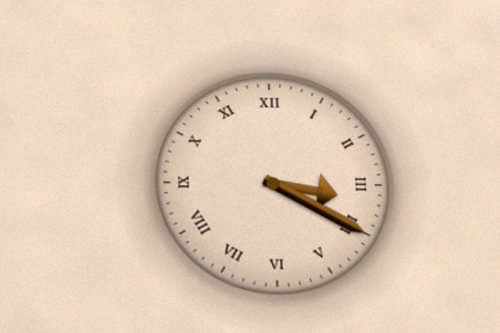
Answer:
3:20
